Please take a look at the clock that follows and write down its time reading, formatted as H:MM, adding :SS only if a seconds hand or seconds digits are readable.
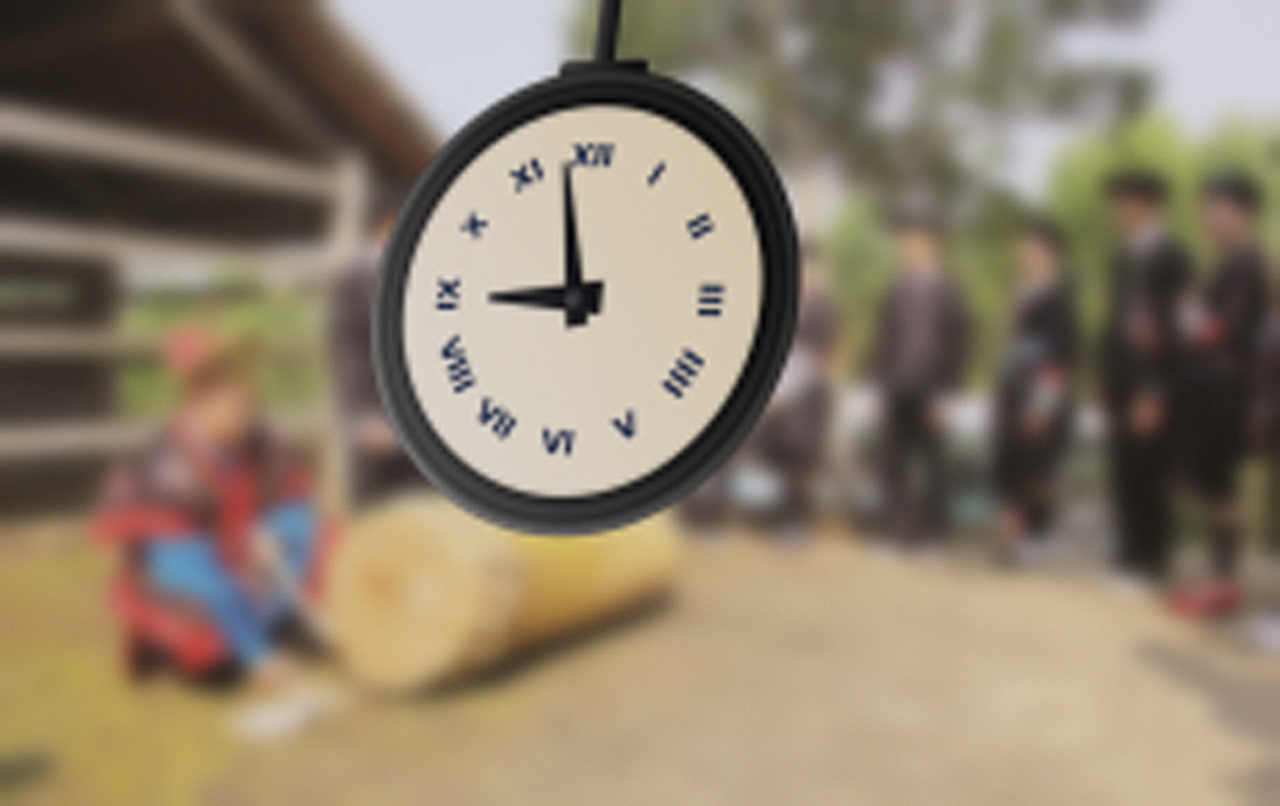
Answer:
8:58
